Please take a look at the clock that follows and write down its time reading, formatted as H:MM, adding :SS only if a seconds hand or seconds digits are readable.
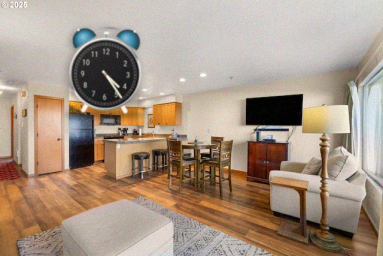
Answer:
4:24
